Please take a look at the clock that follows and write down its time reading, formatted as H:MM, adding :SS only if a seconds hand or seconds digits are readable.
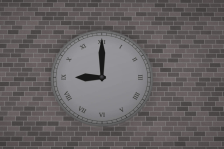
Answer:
9:00
